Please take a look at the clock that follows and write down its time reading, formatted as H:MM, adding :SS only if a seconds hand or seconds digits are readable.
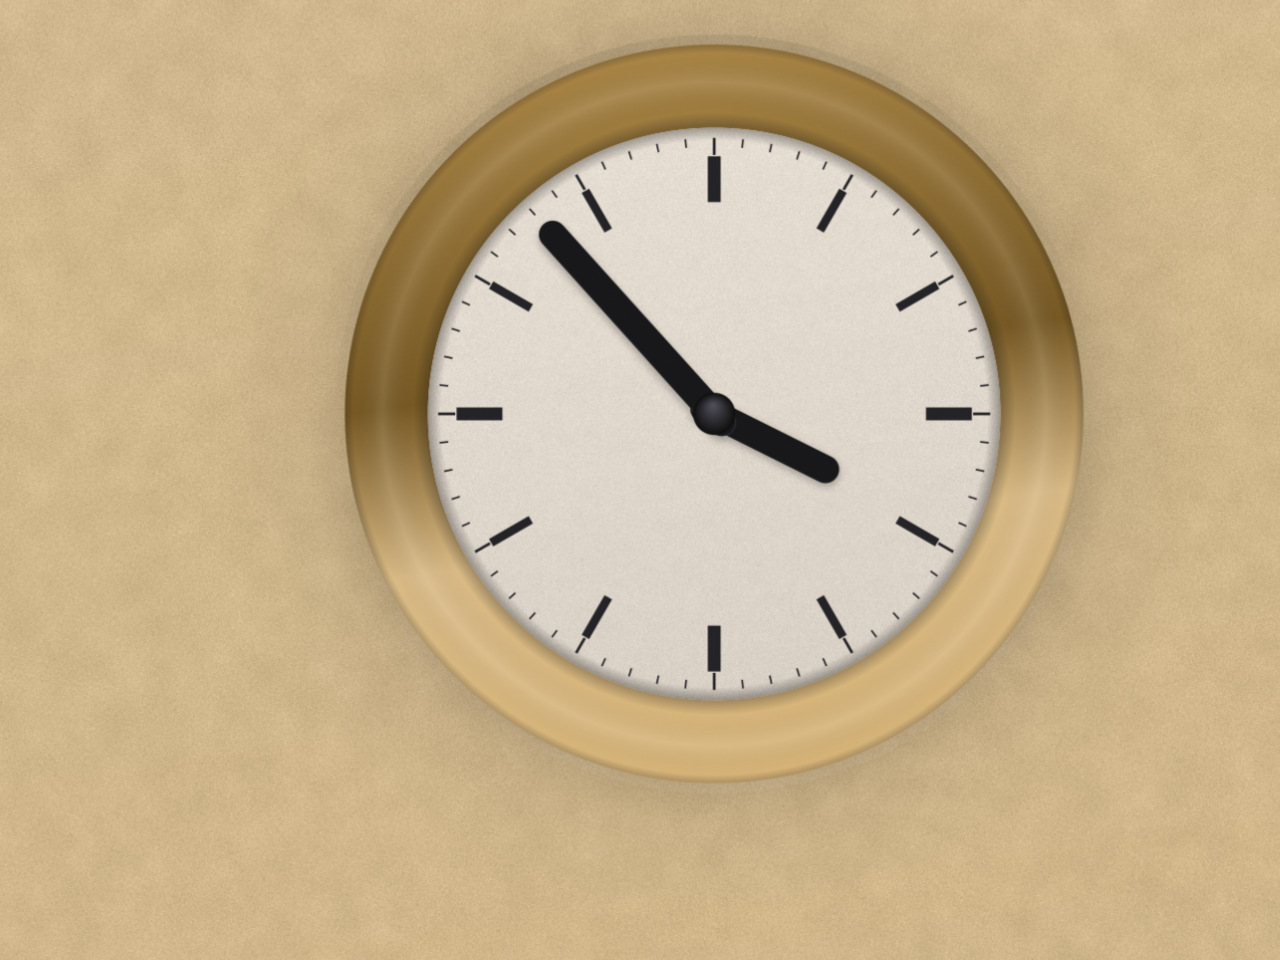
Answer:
3:53
